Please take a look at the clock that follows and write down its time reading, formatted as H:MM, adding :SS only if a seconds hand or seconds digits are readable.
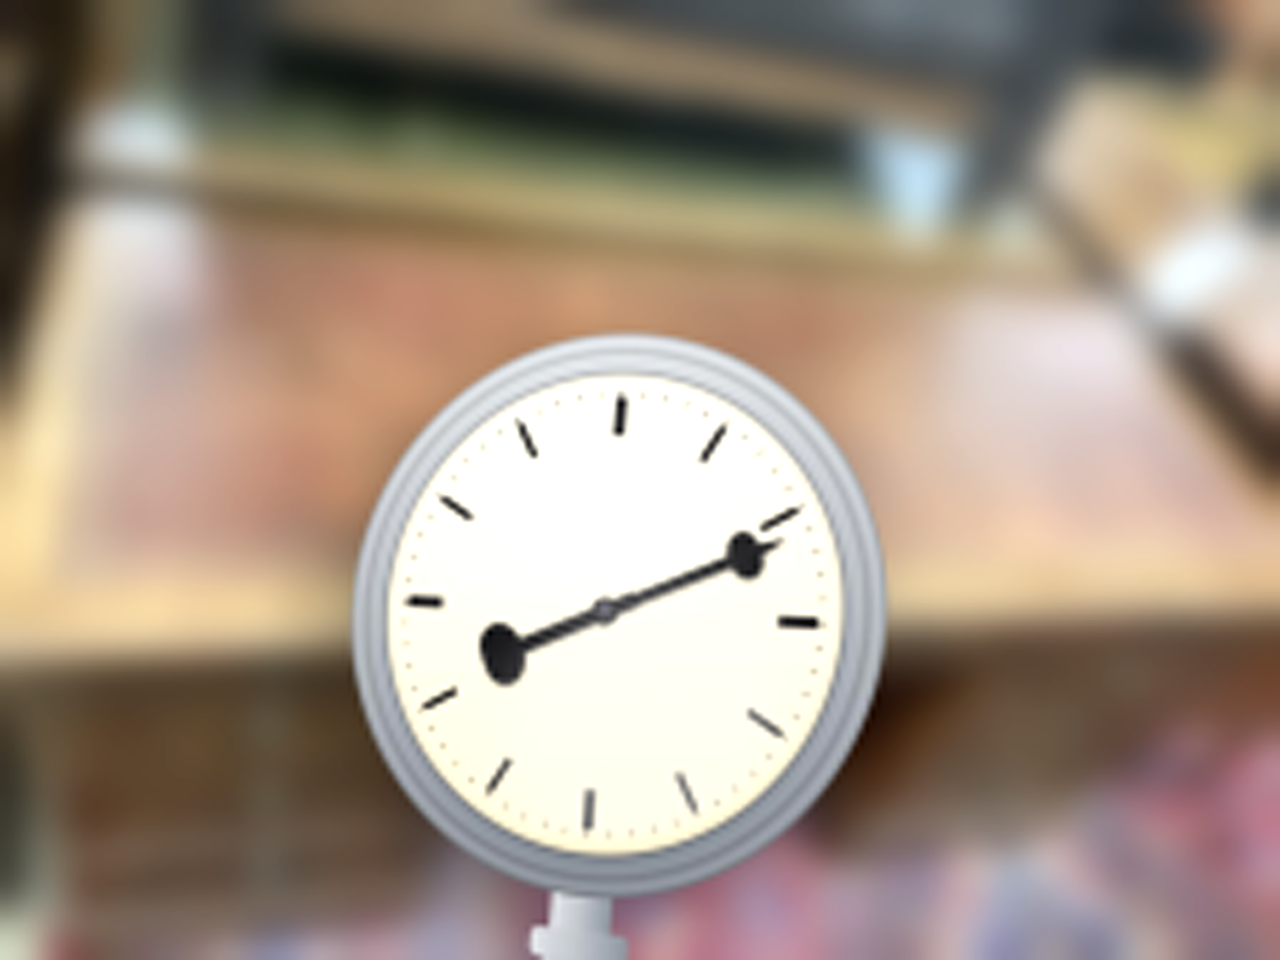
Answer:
8:11
